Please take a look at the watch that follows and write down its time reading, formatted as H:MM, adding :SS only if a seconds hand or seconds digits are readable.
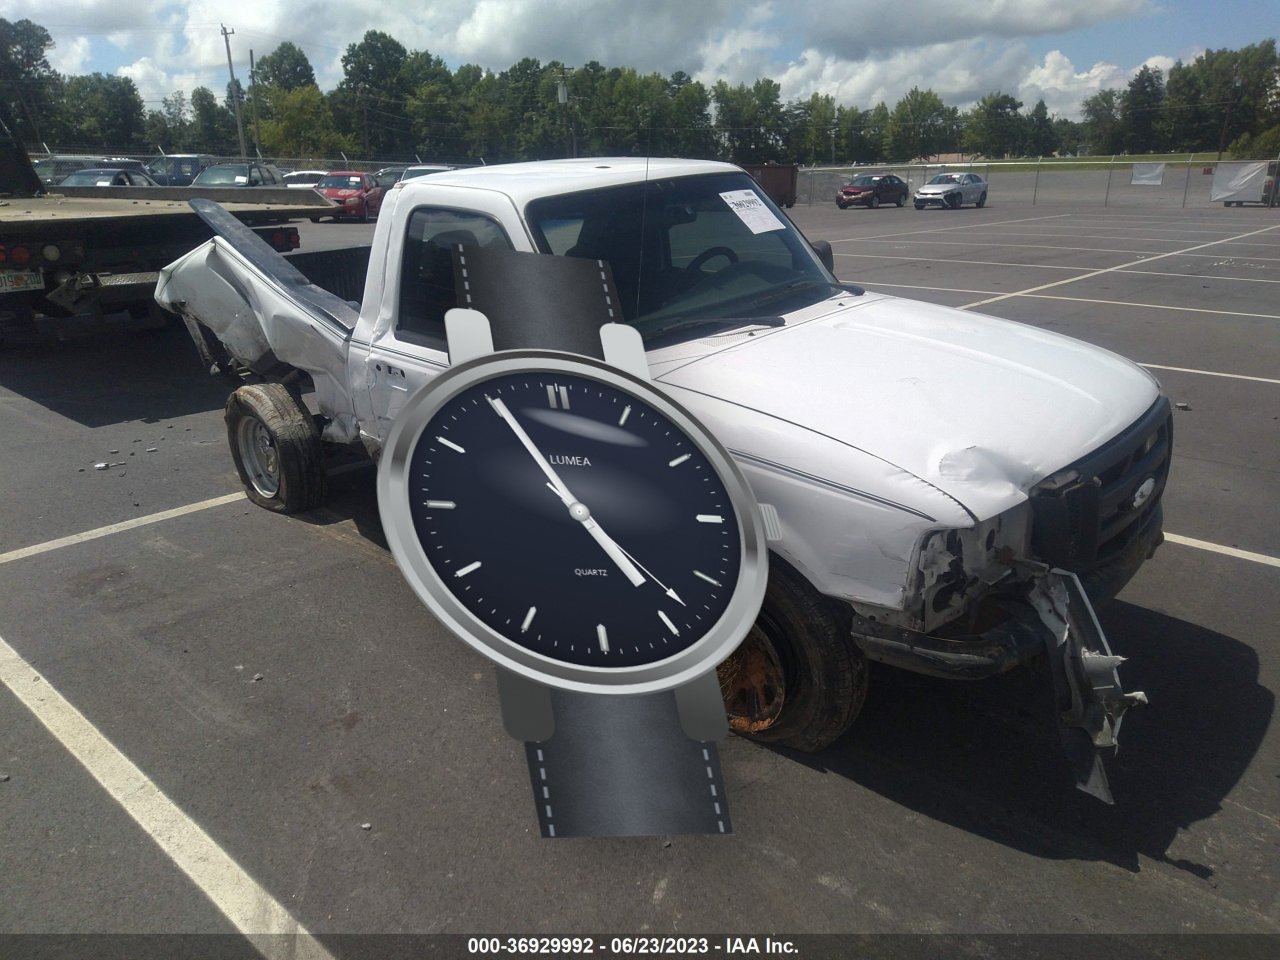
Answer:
4:55:23
